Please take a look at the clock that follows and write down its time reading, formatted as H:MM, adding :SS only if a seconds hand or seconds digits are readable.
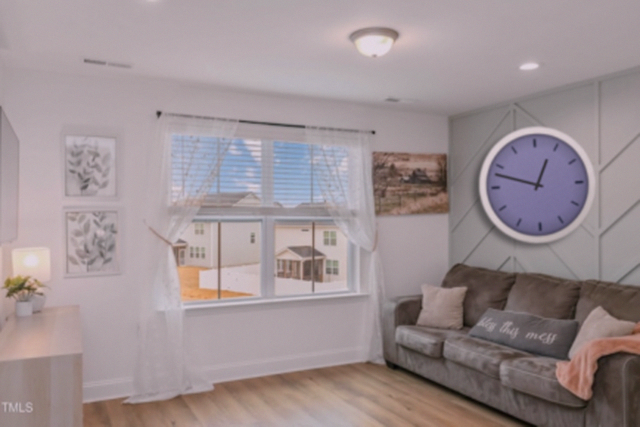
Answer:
12:48
